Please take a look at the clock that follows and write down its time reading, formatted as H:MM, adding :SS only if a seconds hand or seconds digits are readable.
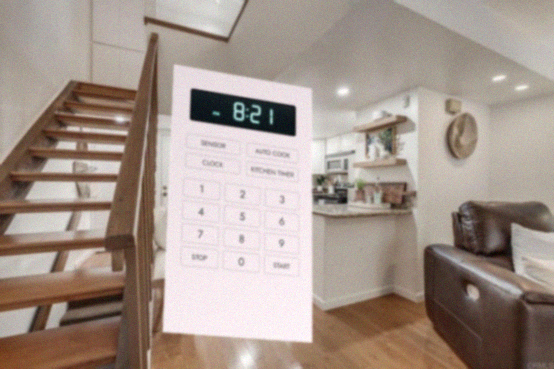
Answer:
8:21
